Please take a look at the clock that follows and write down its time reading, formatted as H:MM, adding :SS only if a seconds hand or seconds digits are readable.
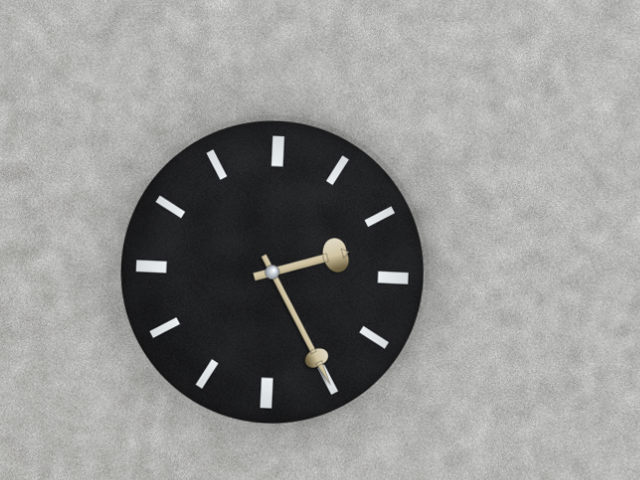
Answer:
2:25
